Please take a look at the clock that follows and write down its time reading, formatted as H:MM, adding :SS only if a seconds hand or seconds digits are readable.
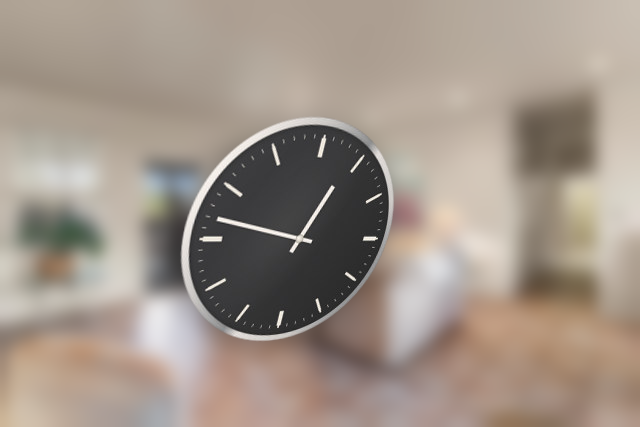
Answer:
12:47
